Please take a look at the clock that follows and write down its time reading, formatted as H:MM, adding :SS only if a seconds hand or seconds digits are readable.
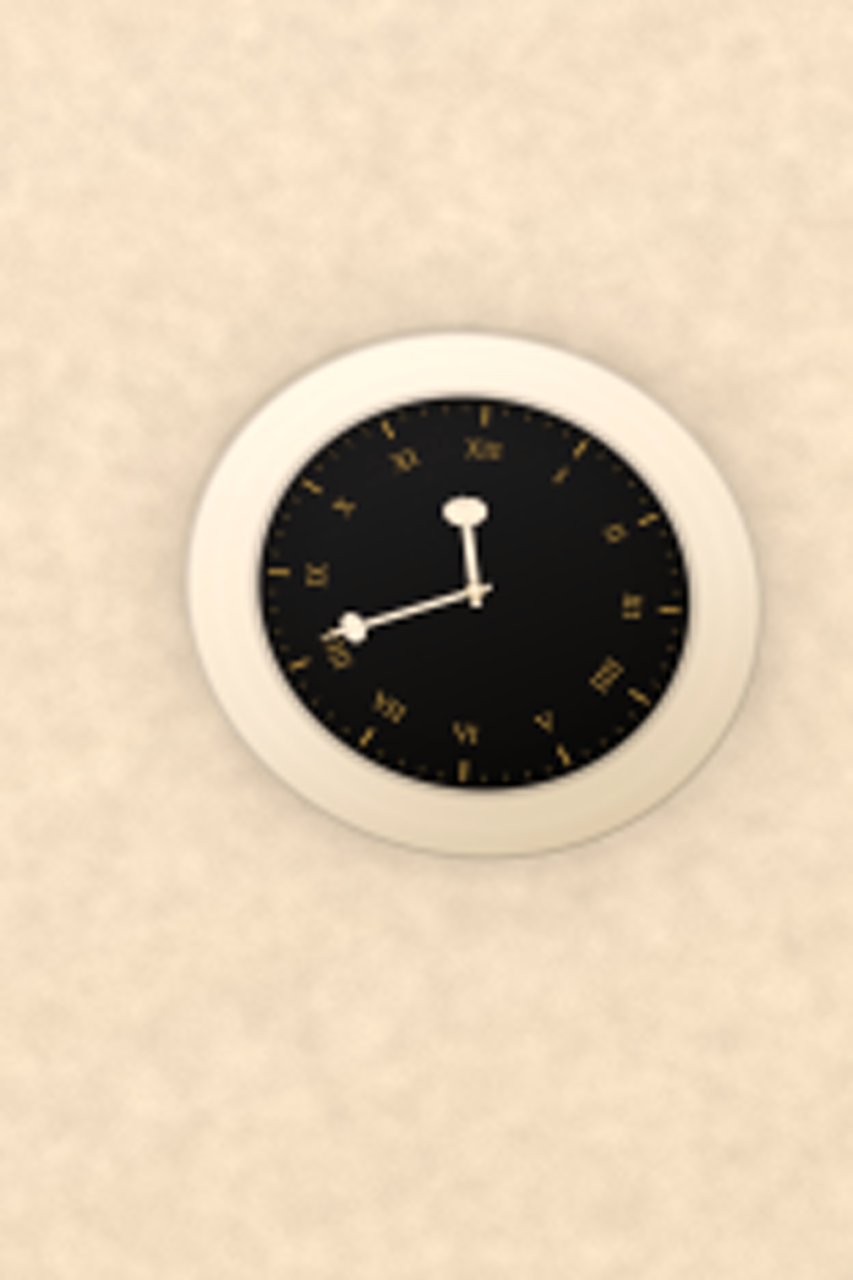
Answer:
11:41
